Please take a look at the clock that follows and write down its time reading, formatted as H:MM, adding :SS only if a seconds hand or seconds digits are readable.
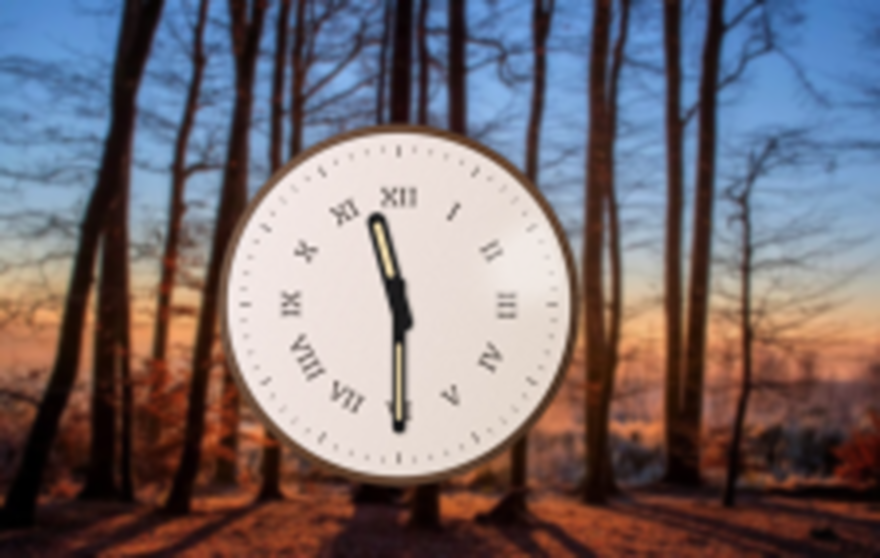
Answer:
11:30
